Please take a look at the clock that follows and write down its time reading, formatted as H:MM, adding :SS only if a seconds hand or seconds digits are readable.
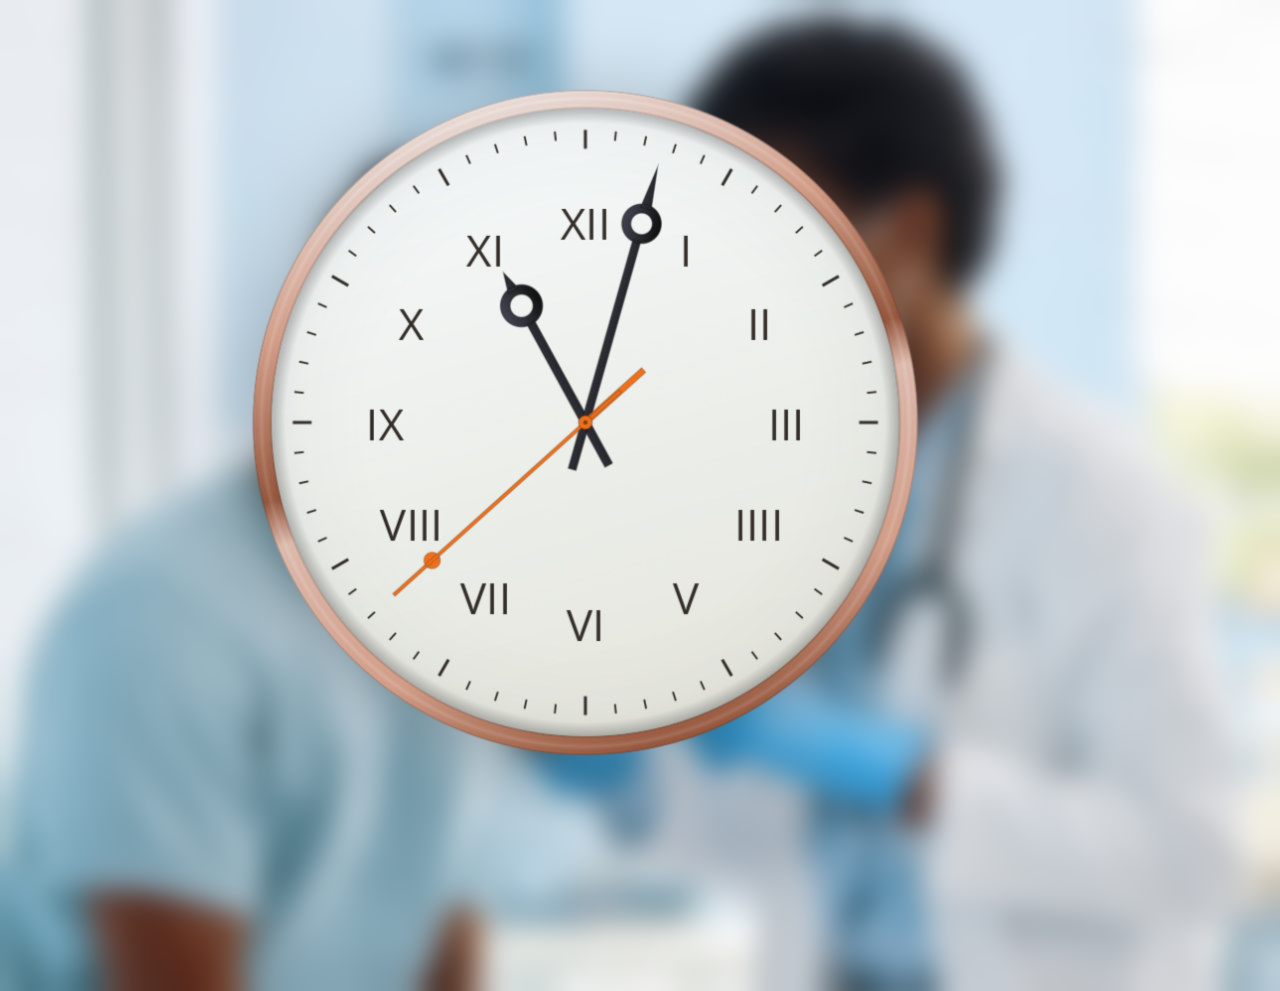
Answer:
11:02:38
